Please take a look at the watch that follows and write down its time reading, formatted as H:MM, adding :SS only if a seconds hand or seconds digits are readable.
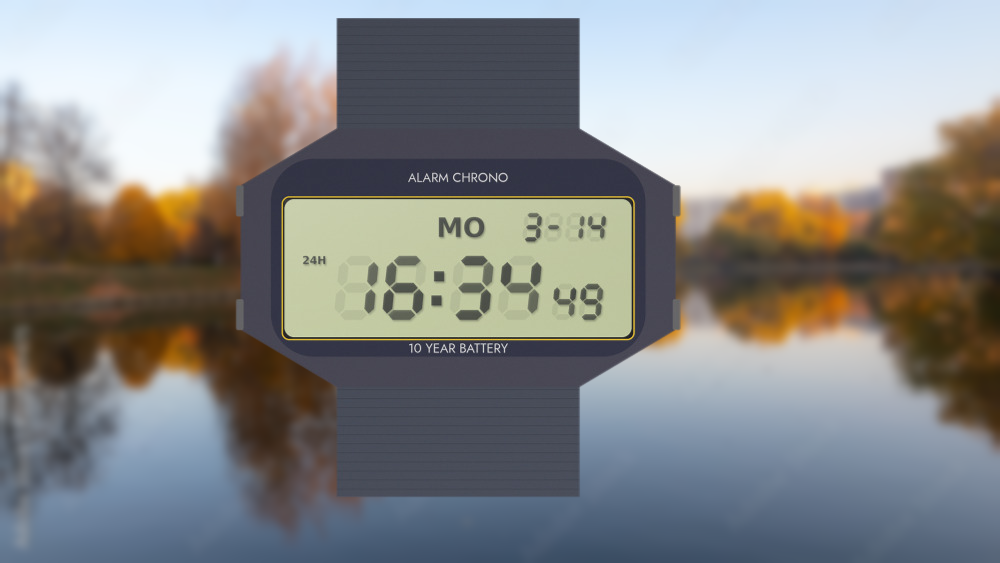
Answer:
16:34:49
